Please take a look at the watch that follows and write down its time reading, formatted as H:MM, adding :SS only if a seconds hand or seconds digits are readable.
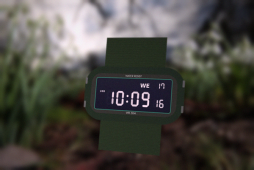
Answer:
10:09:16
